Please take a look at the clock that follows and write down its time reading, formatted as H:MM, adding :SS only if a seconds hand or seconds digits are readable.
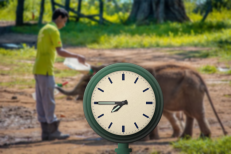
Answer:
7:45
